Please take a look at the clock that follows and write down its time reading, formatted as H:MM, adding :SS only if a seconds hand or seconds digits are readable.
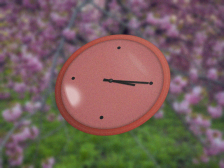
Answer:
3:15
